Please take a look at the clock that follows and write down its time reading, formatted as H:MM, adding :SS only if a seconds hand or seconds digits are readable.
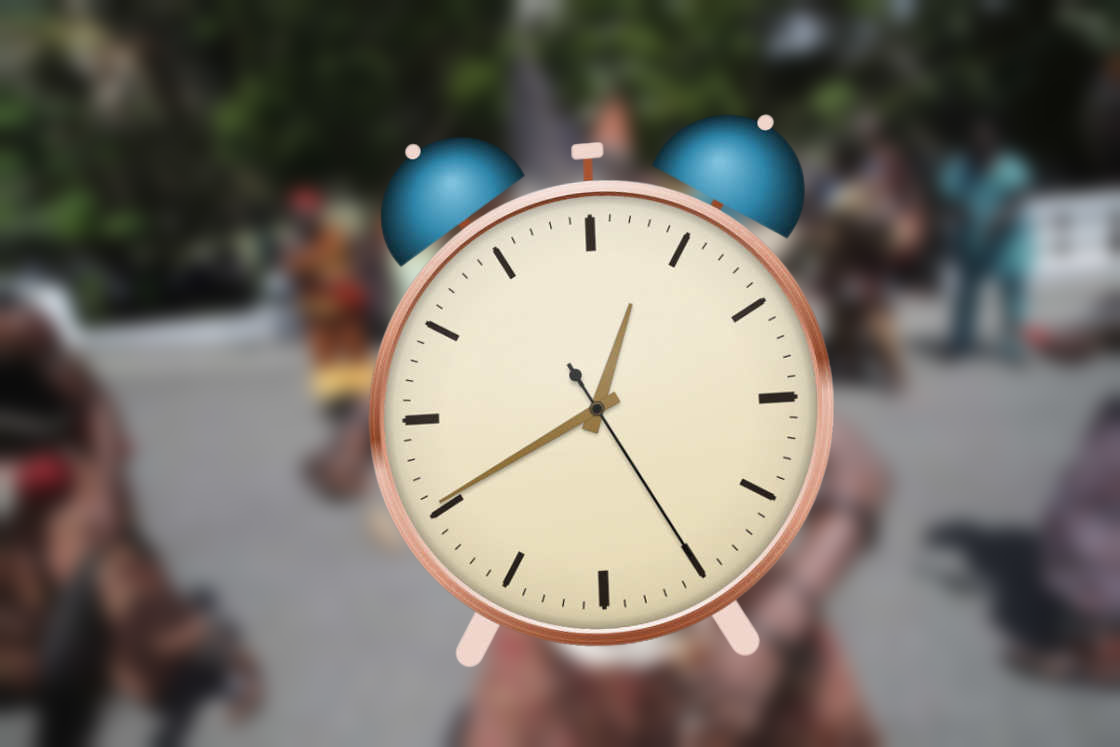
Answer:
12:40:25
